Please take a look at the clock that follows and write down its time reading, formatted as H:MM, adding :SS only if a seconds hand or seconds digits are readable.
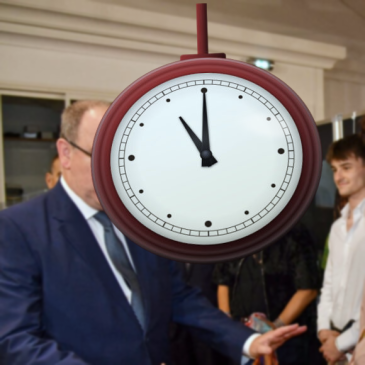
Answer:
11:00
